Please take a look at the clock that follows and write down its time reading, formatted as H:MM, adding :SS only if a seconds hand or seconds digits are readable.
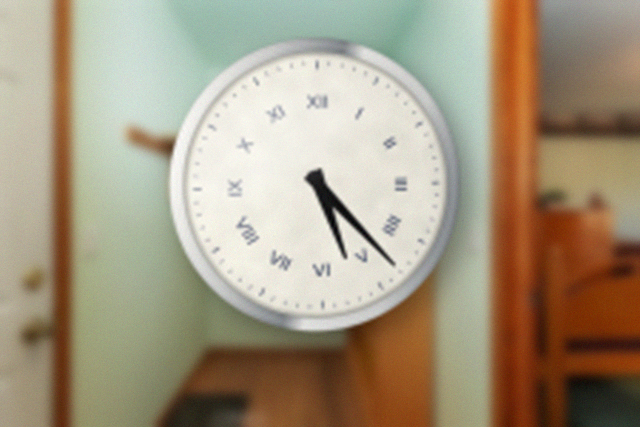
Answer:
5:23
